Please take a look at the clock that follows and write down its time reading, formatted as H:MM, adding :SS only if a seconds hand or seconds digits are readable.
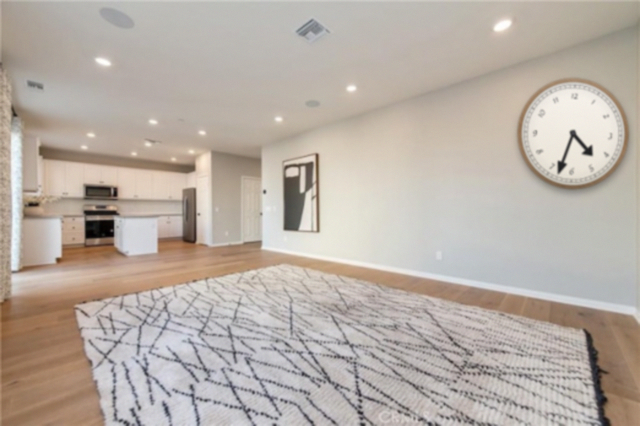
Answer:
4:33
